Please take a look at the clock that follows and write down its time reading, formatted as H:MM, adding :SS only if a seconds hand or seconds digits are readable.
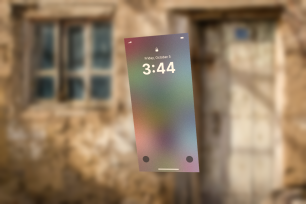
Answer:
3:44
